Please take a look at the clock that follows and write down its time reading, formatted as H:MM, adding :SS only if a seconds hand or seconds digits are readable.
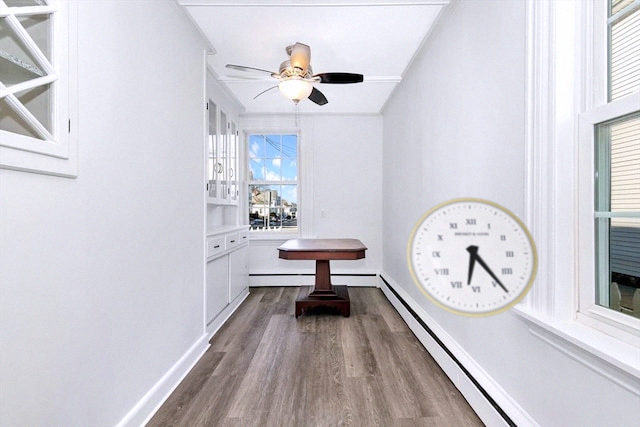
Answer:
6:24
